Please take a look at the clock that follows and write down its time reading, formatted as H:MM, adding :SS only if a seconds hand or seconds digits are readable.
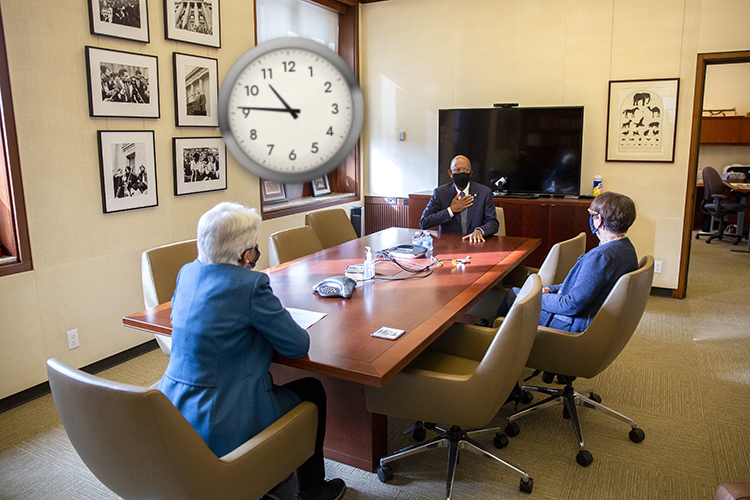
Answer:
10:46
